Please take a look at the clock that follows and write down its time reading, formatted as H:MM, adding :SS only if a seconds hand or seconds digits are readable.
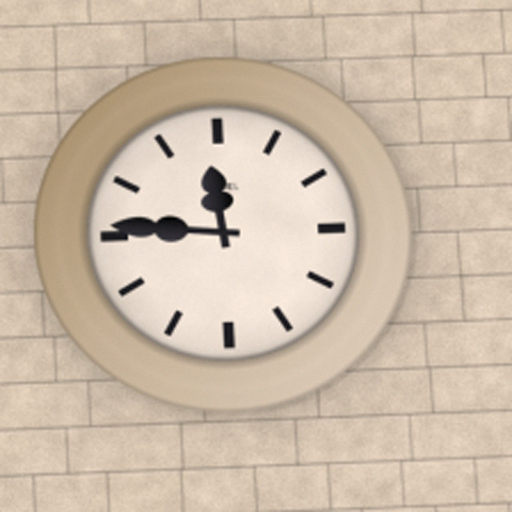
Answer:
11:46
